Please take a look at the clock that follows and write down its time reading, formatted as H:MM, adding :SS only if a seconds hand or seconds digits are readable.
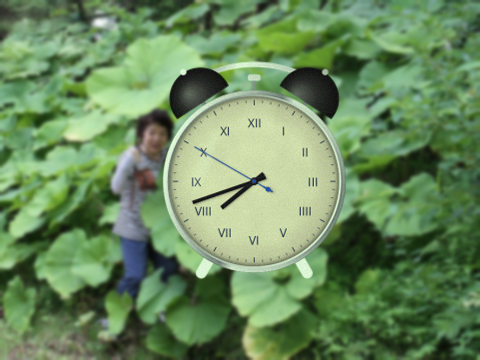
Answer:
7:41:50
